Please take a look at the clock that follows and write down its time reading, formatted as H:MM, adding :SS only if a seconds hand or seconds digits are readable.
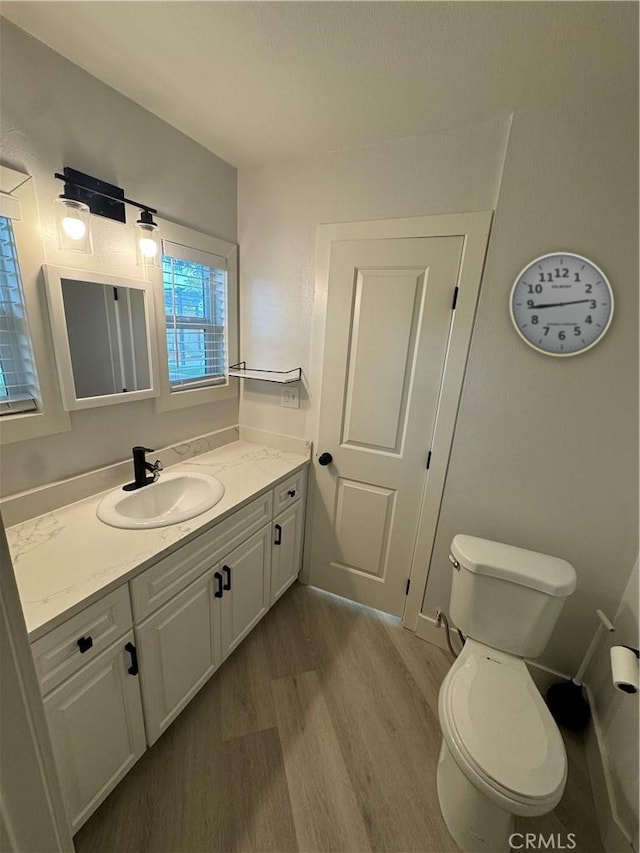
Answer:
2:44
